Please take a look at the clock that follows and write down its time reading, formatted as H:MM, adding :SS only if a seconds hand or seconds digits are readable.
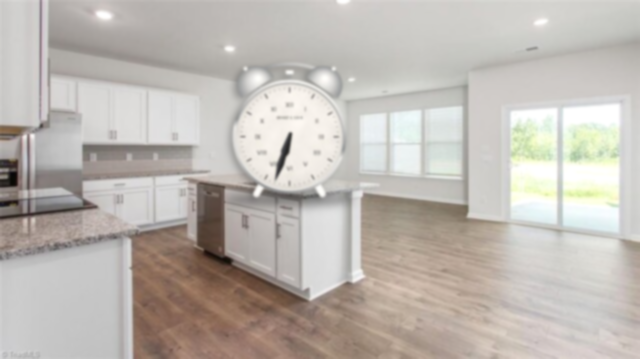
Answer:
6:33
